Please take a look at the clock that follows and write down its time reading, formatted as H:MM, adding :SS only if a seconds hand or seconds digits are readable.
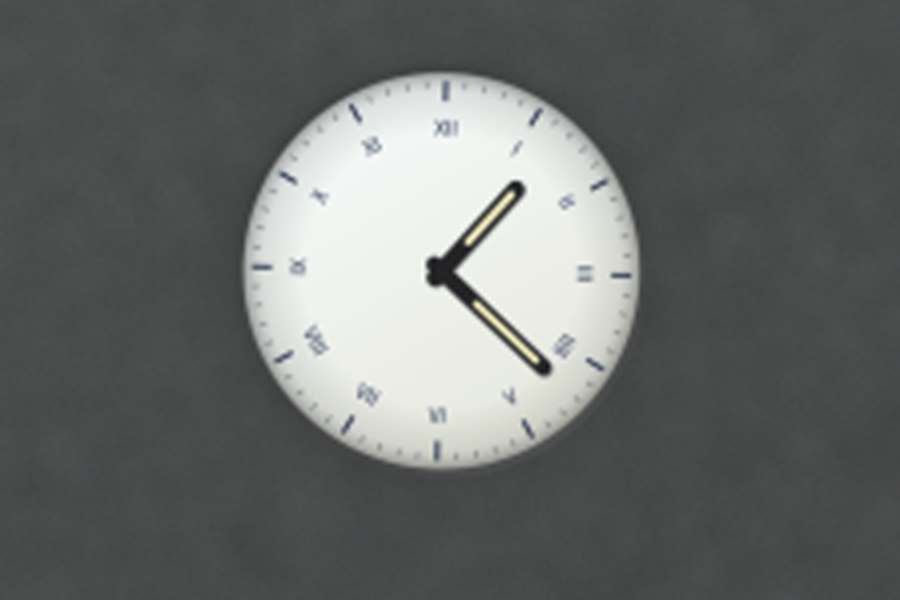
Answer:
1:22
